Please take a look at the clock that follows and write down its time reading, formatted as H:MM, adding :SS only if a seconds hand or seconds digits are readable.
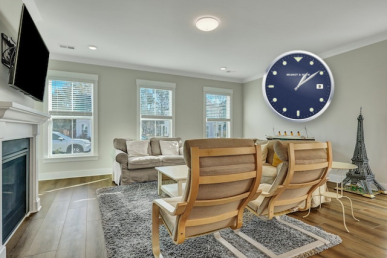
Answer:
1:09
